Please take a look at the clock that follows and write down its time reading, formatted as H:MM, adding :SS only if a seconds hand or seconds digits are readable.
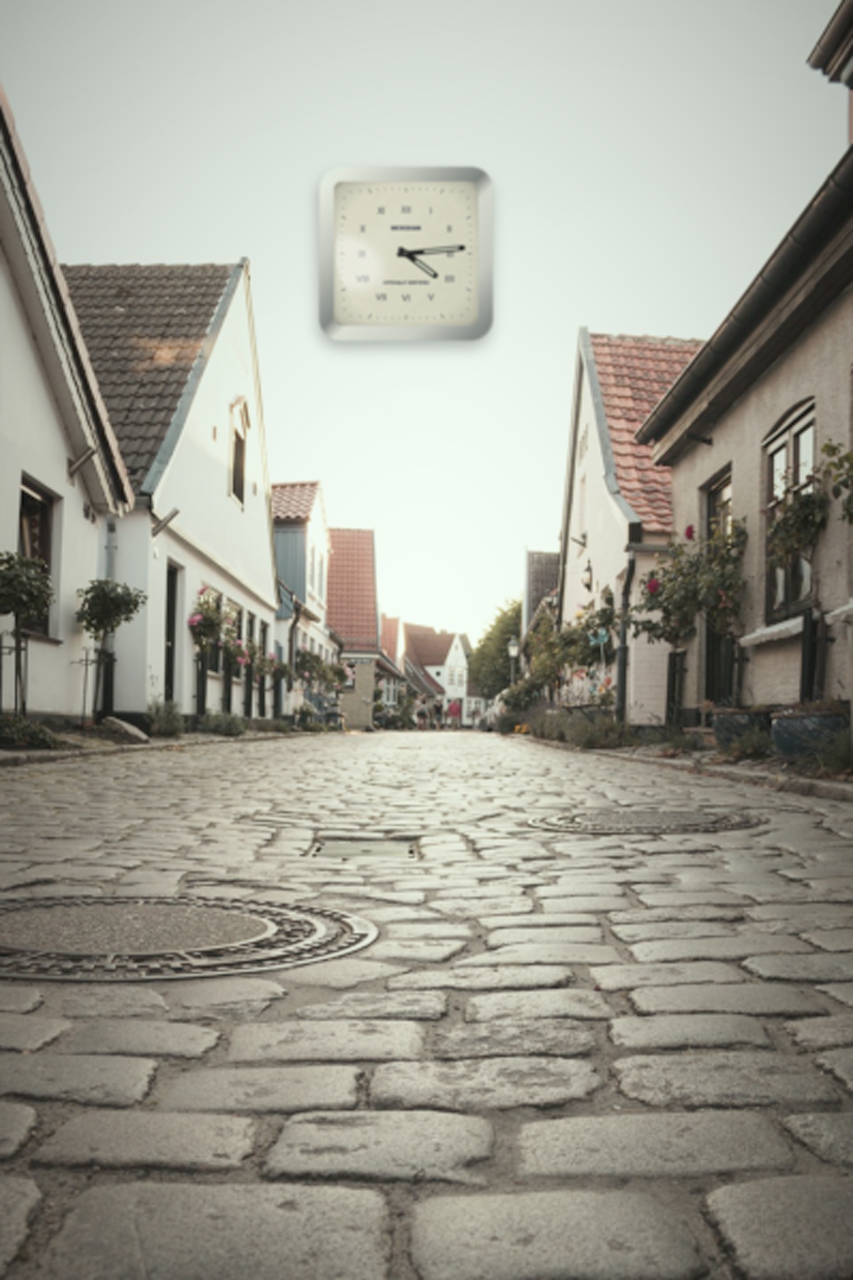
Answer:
4:14
